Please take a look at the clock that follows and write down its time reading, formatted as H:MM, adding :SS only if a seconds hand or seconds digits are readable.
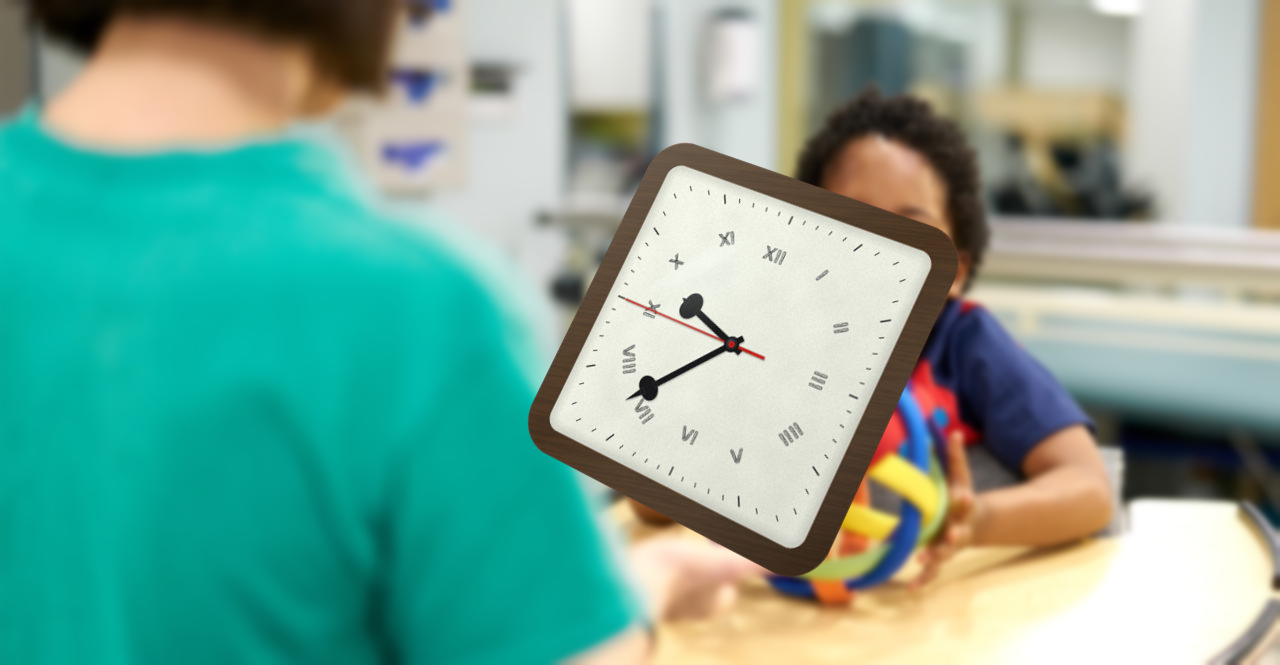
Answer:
9:36:45
